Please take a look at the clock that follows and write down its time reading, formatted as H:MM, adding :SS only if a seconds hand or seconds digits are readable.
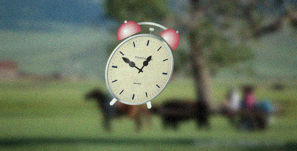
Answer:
12:49
